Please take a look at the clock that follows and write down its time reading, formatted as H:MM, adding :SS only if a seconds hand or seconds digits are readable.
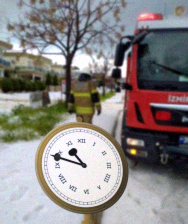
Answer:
10:48
